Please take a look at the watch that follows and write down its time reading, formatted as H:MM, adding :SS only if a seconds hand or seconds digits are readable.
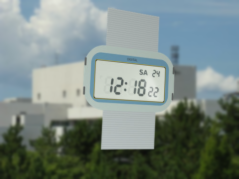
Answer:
12:18:22
